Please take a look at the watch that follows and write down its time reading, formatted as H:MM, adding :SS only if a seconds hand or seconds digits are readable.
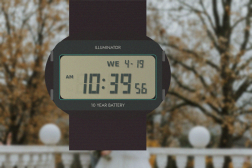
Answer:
10:39:56
